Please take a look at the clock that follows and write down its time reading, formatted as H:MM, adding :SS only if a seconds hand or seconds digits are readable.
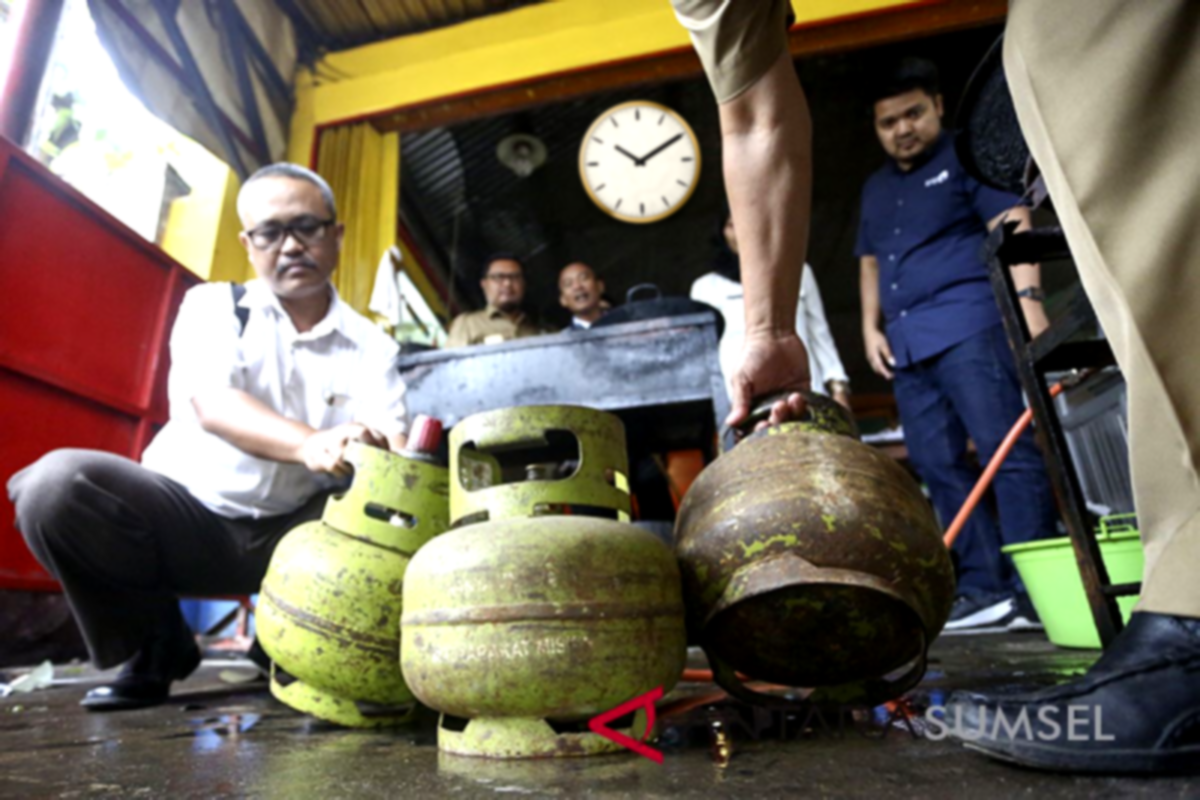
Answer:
10:10
